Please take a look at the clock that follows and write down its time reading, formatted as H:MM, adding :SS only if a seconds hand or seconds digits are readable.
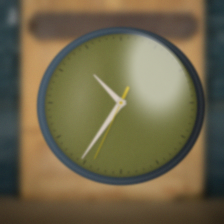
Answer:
10:35:34
